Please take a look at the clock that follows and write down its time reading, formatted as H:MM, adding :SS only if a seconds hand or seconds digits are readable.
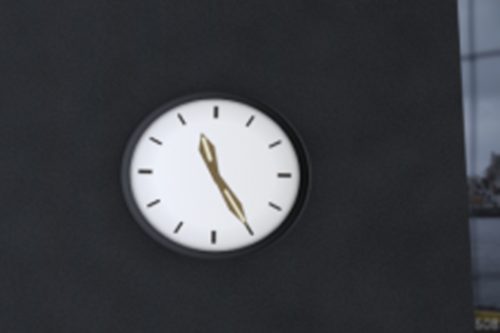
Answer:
11:25
